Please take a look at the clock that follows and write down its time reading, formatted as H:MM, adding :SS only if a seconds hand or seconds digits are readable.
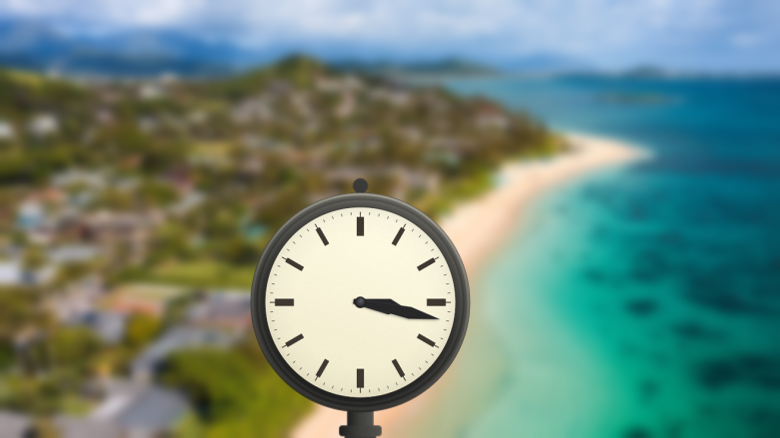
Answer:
3:17
